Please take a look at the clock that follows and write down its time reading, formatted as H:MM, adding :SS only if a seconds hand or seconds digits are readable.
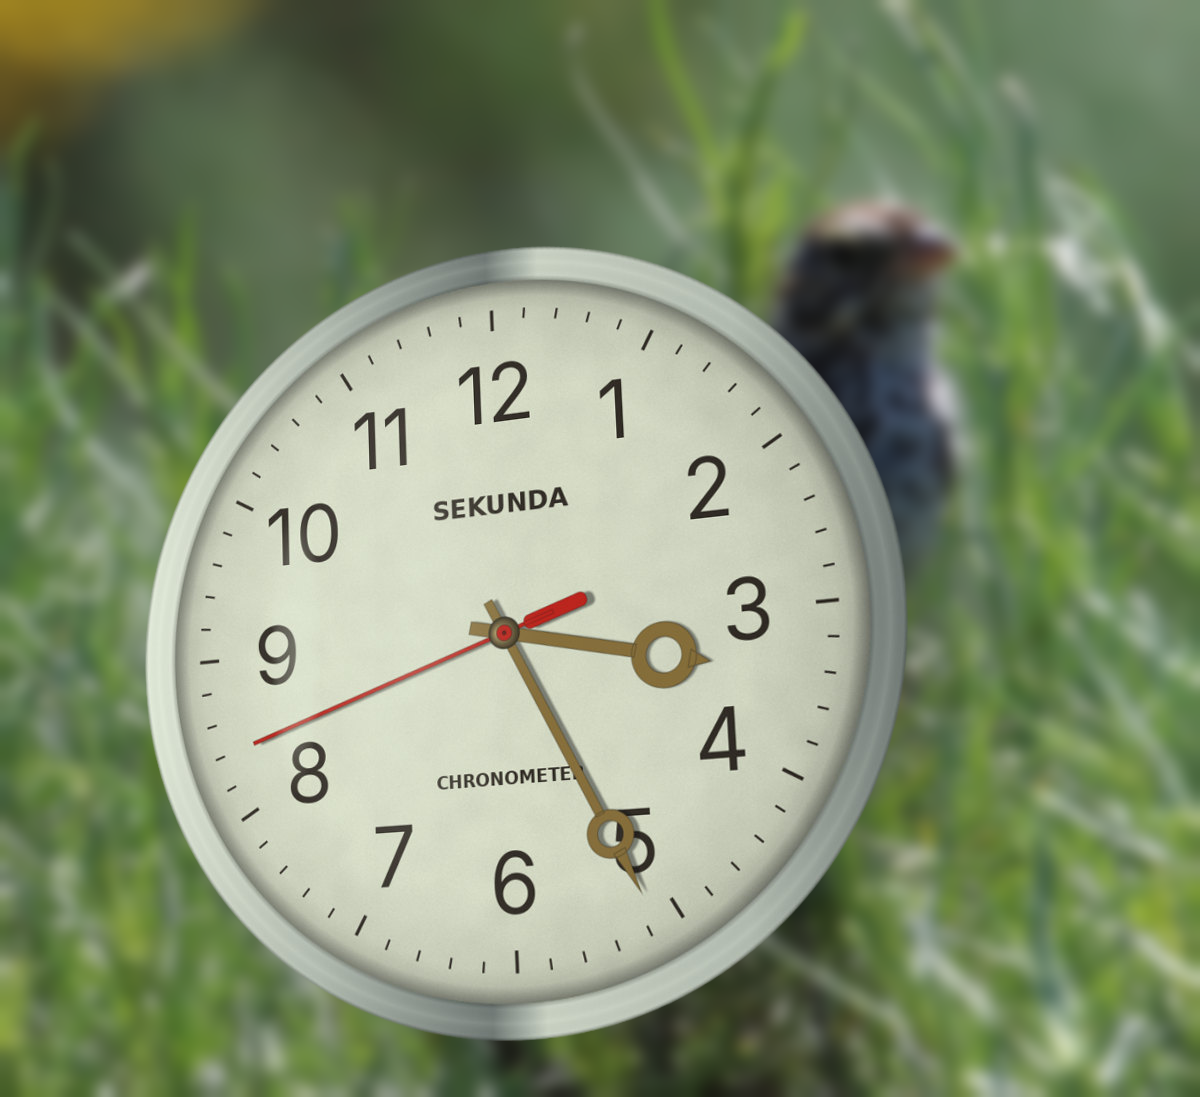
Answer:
3:25:42
